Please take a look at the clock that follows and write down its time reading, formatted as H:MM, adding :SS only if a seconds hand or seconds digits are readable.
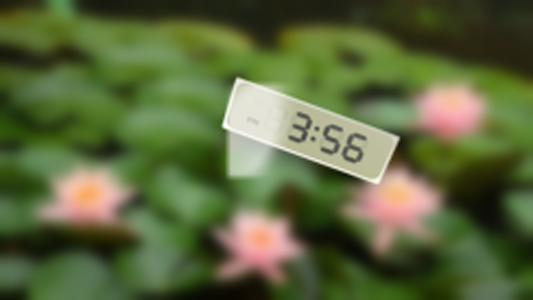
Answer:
3:56
